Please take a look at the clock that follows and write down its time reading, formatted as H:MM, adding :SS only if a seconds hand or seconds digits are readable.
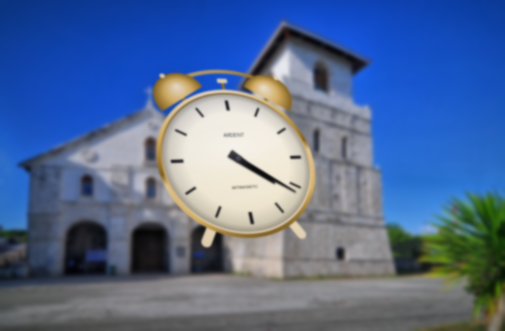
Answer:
4:21
